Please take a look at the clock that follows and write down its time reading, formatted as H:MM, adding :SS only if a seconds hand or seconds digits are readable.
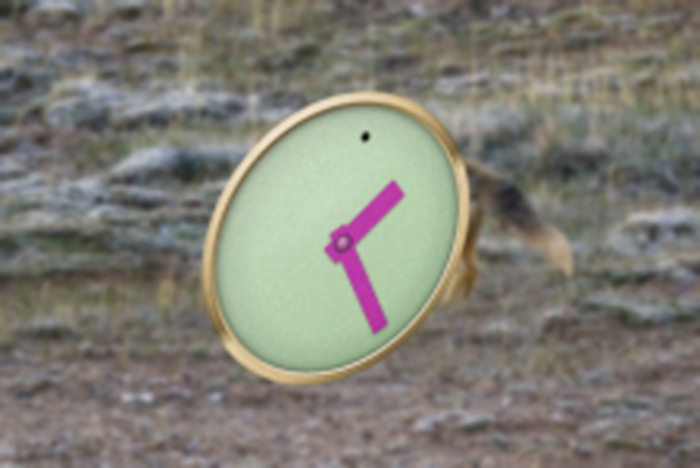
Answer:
1:24
